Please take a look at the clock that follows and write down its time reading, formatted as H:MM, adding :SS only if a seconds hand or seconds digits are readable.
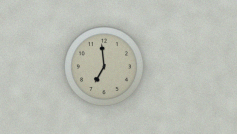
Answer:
6:59
